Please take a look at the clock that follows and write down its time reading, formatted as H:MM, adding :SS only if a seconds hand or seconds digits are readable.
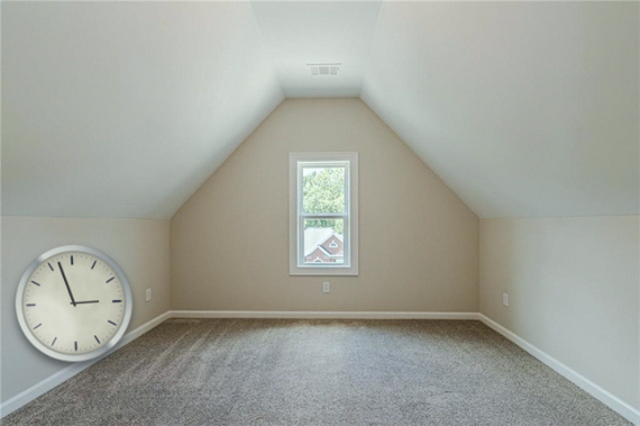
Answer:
2:57
